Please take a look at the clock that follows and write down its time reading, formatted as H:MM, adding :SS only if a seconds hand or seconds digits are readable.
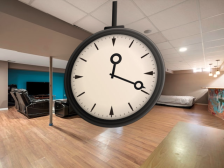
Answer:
12:19
